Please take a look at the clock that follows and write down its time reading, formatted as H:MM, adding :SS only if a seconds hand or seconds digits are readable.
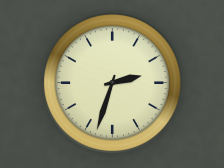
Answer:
2:33
